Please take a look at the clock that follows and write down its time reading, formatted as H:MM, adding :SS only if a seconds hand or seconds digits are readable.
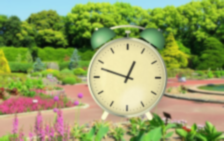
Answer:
12:48
